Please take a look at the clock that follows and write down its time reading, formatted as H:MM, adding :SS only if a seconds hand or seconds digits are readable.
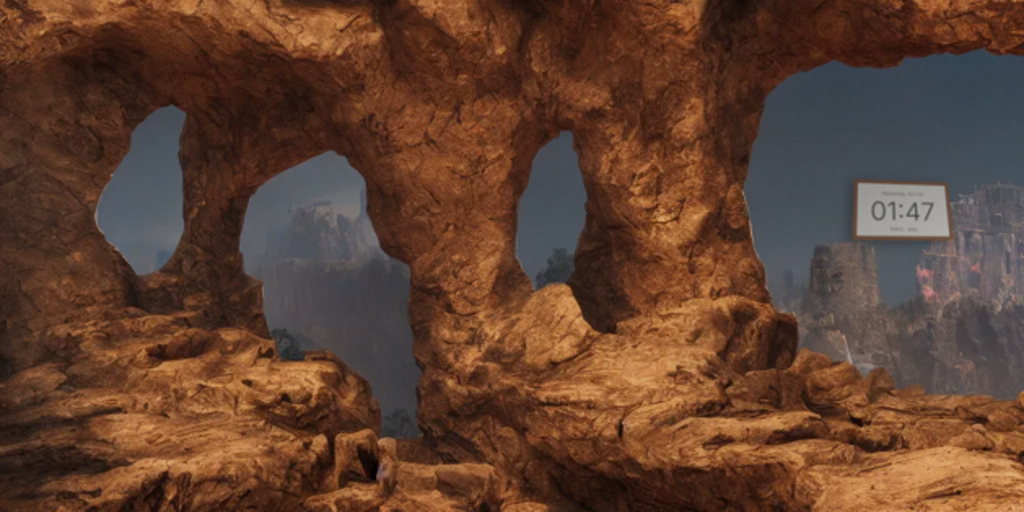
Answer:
1:47
